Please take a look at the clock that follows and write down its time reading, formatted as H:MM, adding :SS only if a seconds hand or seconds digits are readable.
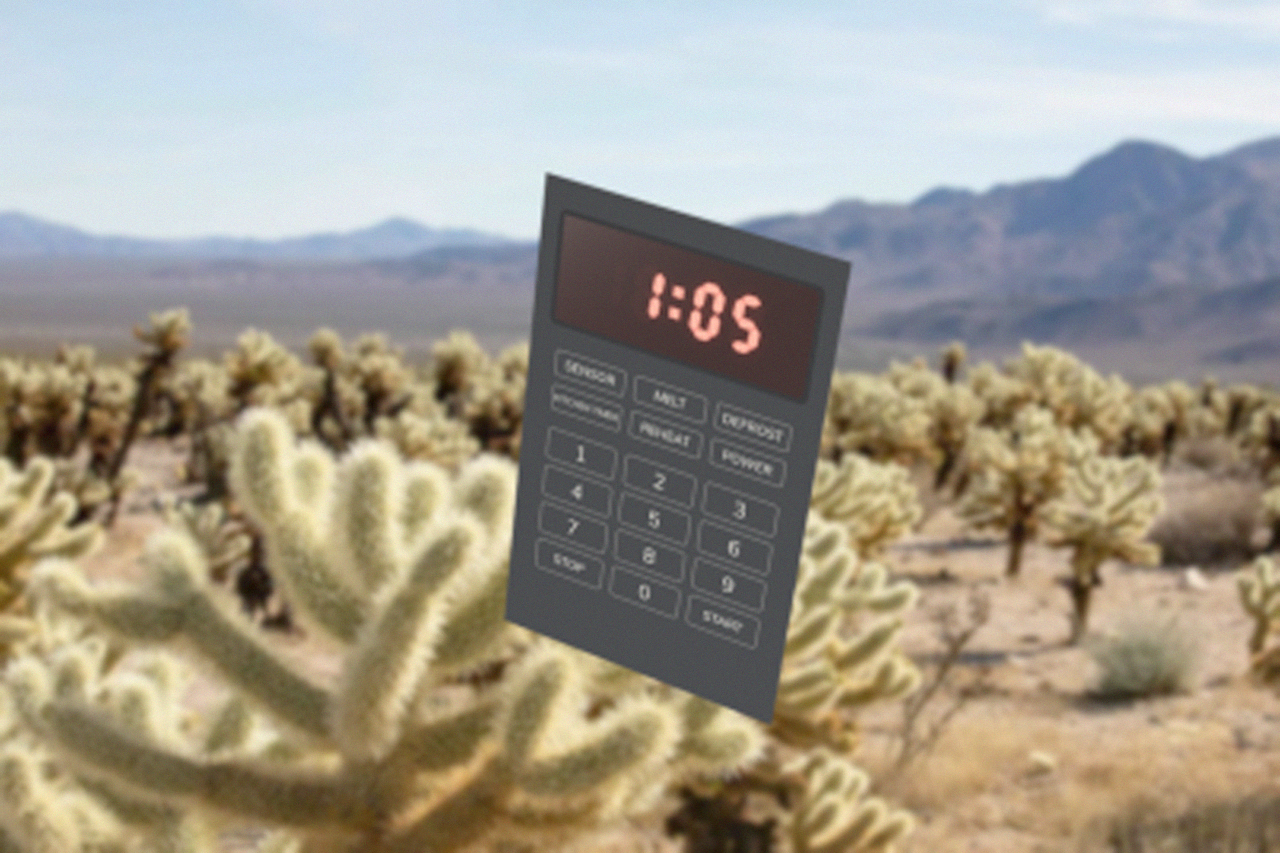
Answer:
1:05
